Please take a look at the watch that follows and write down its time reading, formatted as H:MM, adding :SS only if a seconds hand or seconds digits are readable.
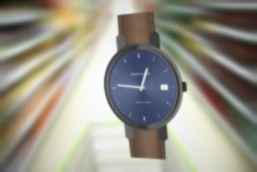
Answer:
12:46
